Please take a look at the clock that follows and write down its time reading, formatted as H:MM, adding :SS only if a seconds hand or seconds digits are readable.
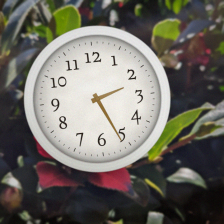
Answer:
2:26
